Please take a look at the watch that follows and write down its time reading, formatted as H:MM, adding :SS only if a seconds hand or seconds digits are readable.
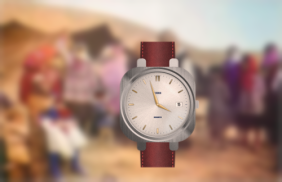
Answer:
3:57
